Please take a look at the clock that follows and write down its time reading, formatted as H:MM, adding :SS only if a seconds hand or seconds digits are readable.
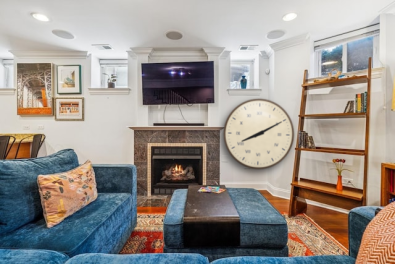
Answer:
8:10
